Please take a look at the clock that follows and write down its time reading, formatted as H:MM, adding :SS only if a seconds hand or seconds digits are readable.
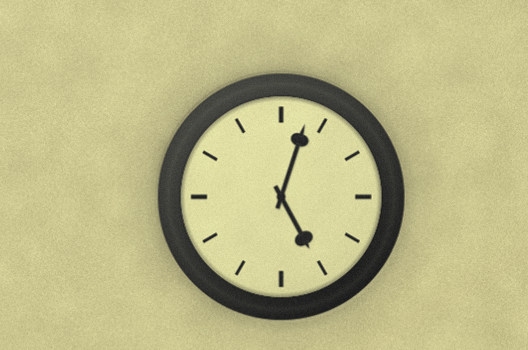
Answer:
5:03
